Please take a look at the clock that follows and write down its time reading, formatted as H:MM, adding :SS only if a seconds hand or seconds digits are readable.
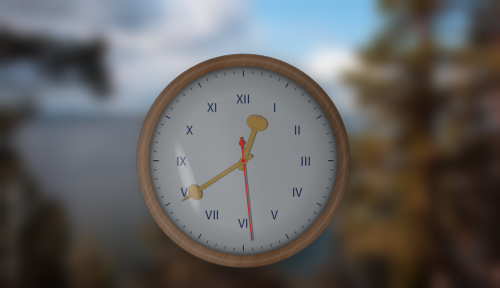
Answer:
12:39:29
